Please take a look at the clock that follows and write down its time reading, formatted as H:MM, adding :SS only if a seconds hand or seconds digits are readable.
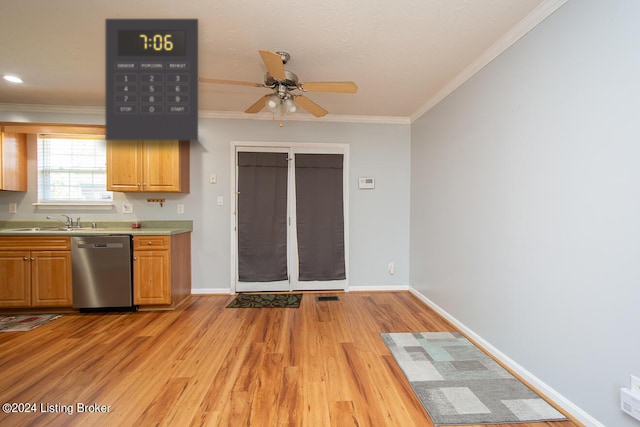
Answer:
7:06
